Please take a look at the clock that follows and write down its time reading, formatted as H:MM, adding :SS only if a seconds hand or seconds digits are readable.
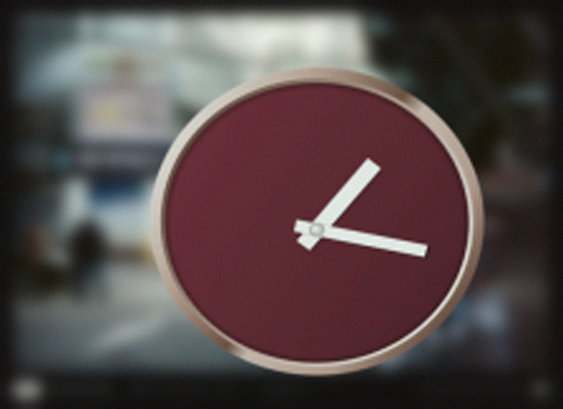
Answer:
1:17
